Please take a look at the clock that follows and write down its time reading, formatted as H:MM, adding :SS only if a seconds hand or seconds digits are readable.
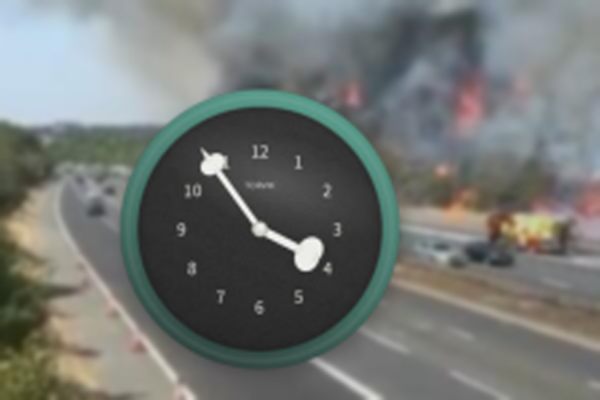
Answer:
3:54
